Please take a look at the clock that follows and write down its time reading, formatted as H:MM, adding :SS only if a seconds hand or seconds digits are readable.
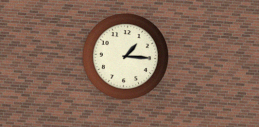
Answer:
1:15
